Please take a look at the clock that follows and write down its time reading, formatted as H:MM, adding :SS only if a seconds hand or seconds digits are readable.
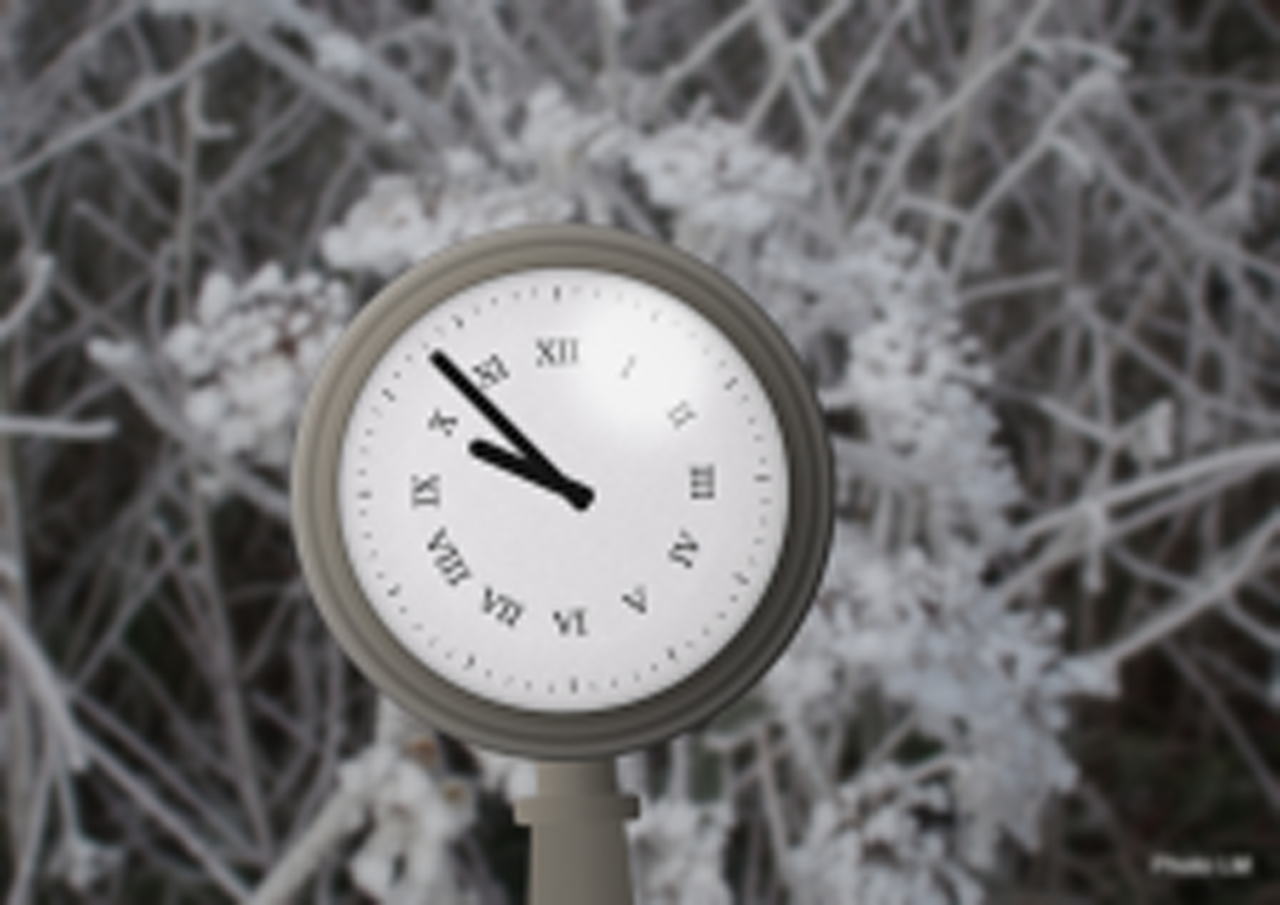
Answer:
9:53
